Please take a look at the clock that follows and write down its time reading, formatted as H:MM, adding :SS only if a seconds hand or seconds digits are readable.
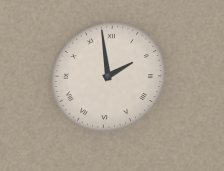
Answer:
1:58
